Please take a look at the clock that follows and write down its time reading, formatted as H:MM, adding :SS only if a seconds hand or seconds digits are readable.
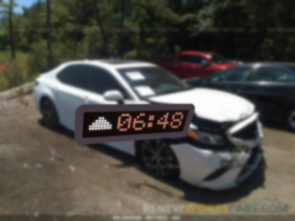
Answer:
6:48
